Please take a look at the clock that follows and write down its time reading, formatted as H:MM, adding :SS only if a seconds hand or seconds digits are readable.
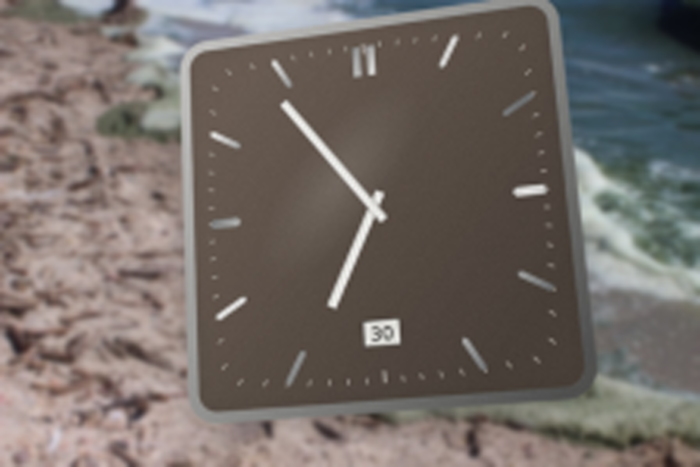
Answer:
6:54
